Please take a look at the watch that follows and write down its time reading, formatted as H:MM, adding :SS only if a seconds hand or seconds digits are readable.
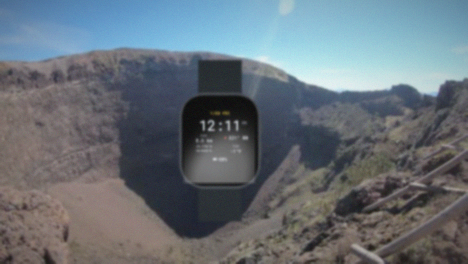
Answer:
12:11
